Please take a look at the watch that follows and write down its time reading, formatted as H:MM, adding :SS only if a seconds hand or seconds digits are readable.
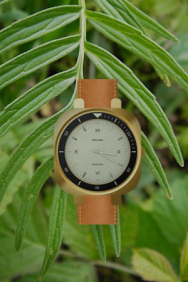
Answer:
3:20
